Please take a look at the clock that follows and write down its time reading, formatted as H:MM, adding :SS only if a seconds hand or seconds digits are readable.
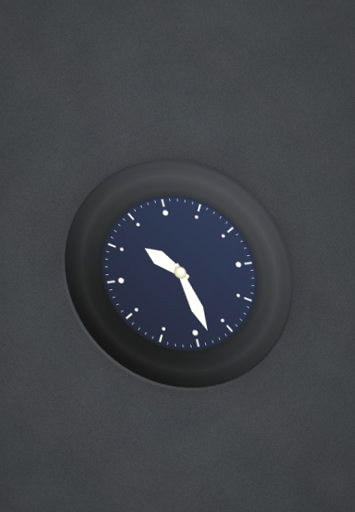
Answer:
10:28
